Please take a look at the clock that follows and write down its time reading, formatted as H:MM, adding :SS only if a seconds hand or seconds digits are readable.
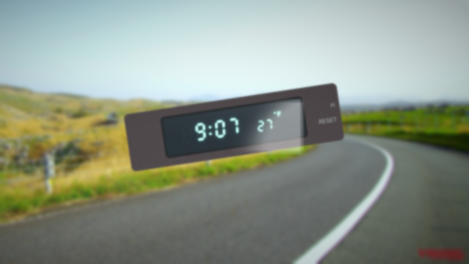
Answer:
9:07
